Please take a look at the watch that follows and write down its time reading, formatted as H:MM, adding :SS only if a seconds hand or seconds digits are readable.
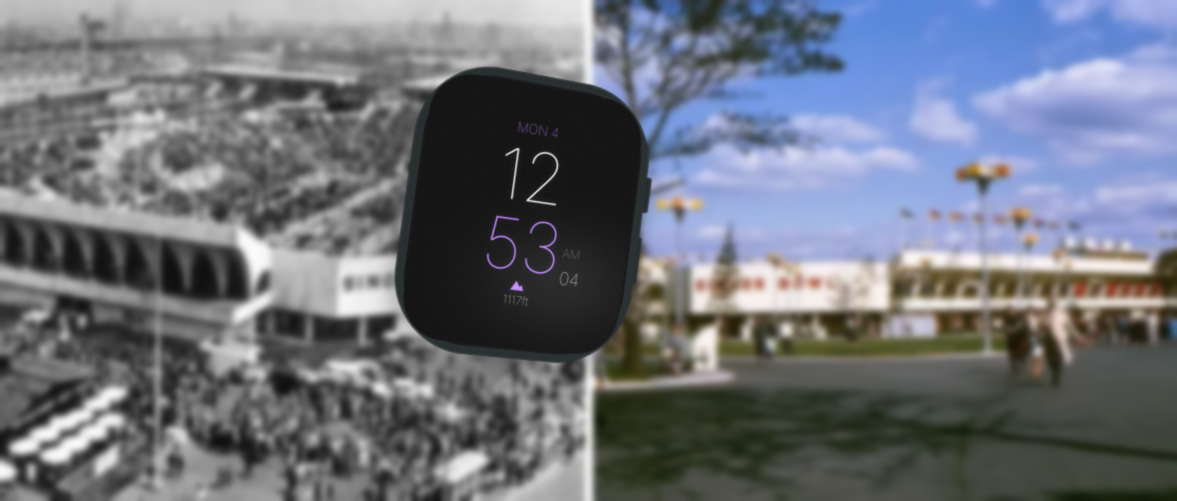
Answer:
12:53:04
